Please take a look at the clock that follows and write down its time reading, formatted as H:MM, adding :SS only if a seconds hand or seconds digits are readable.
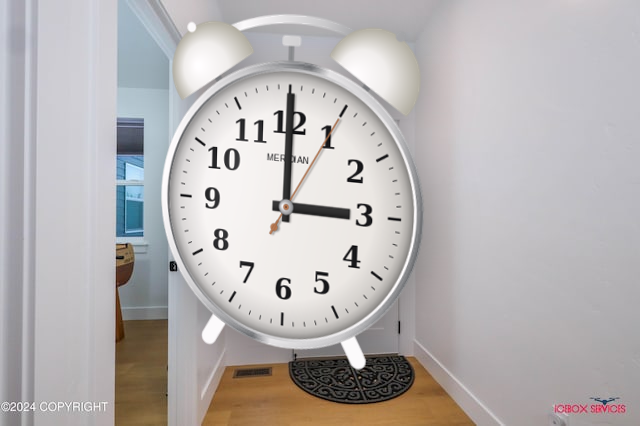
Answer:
3:00:05
